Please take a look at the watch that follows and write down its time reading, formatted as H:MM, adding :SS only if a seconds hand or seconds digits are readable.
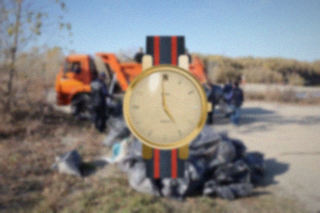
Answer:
4:59
